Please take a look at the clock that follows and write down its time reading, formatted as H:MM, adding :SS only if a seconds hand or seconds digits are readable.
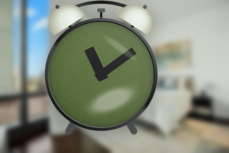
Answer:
11:09
